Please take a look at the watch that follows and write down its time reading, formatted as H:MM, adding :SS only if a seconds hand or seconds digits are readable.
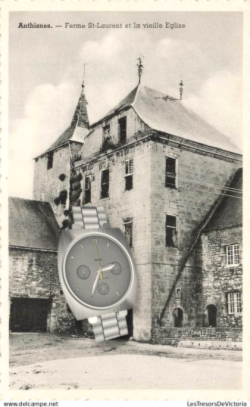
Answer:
2:35
